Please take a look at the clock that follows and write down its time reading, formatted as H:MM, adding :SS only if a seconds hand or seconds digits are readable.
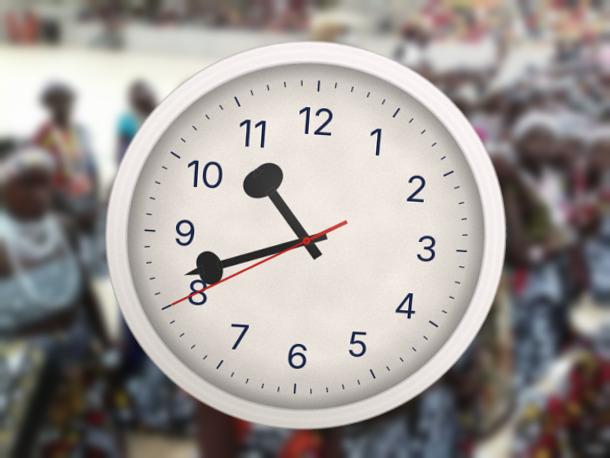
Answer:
10:41:40
